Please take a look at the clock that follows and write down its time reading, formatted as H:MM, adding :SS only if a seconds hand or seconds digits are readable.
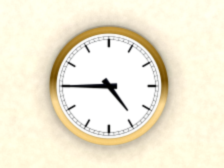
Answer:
4:45
